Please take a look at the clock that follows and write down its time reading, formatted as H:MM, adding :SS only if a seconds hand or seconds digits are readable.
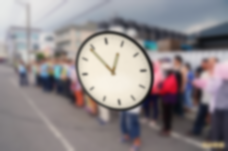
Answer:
12:54
